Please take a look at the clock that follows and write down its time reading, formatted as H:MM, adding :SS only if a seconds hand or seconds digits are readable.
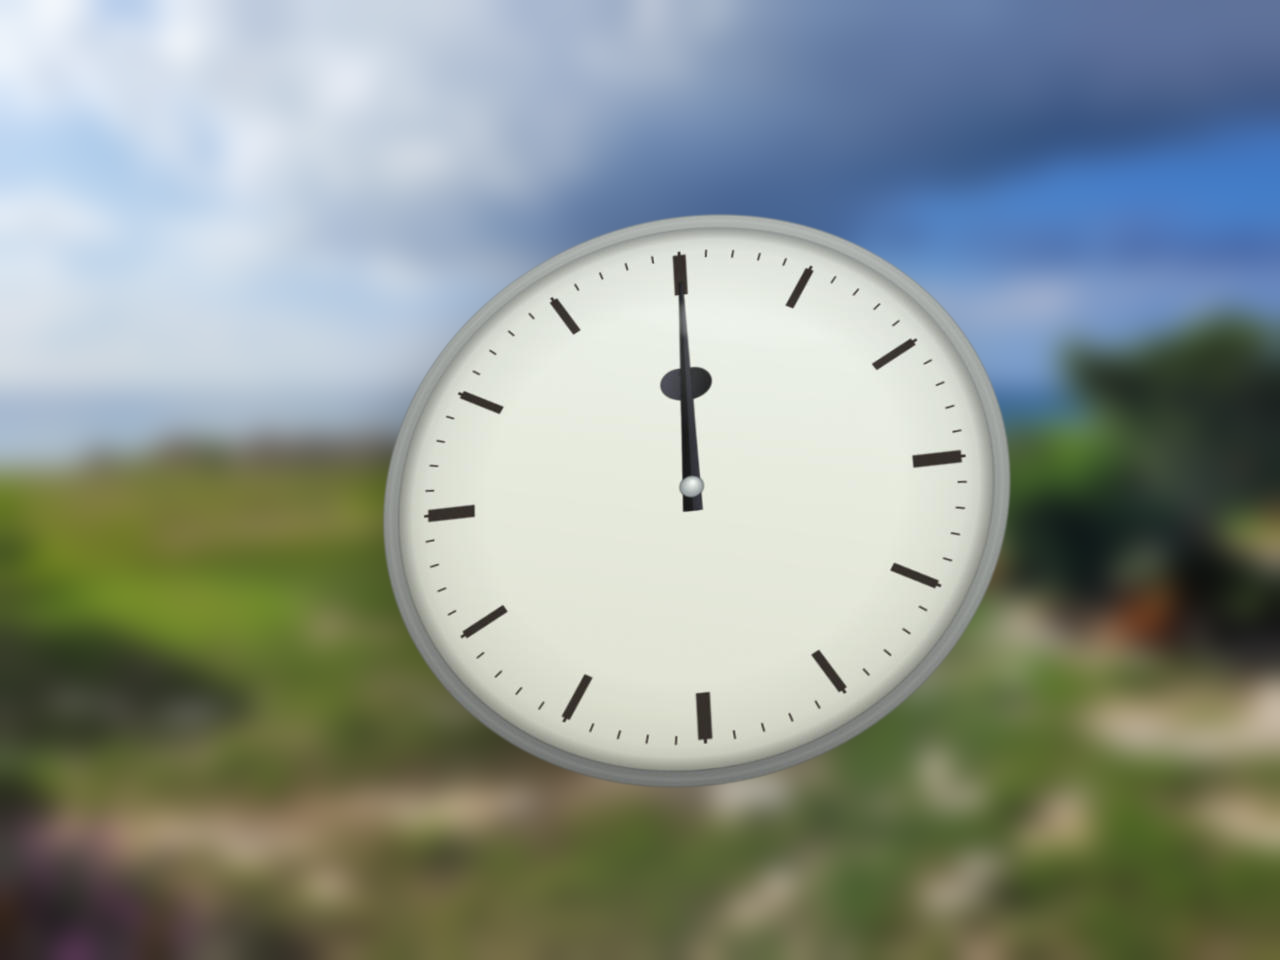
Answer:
12:00
